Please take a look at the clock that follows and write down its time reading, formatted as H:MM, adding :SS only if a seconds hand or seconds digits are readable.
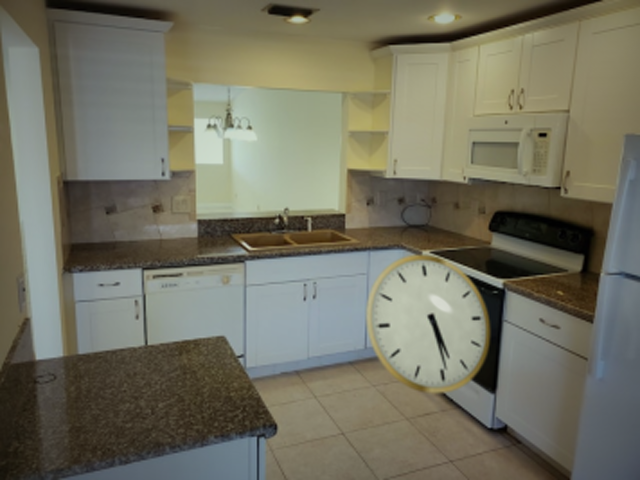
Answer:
5:29
